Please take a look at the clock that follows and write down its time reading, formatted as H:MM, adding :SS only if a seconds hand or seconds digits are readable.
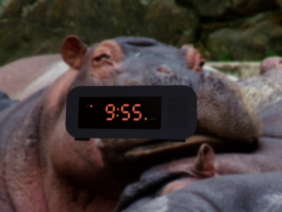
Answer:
9:55
